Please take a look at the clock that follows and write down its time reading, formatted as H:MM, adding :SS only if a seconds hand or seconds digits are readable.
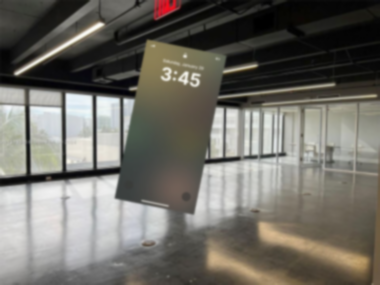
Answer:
3:45
